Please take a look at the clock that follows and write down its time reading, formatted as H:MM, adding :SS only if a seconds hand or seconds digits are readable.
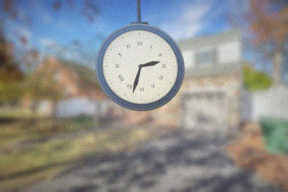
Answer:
2:33
